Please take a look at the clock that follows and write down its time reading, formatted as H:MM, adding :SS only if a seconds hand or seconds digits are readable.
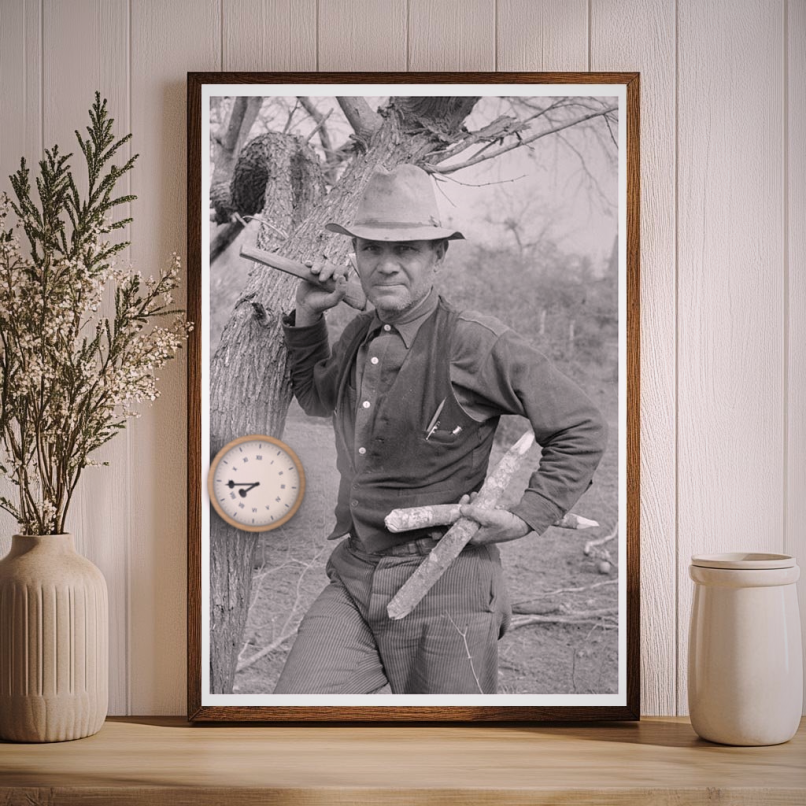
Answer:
7:44
